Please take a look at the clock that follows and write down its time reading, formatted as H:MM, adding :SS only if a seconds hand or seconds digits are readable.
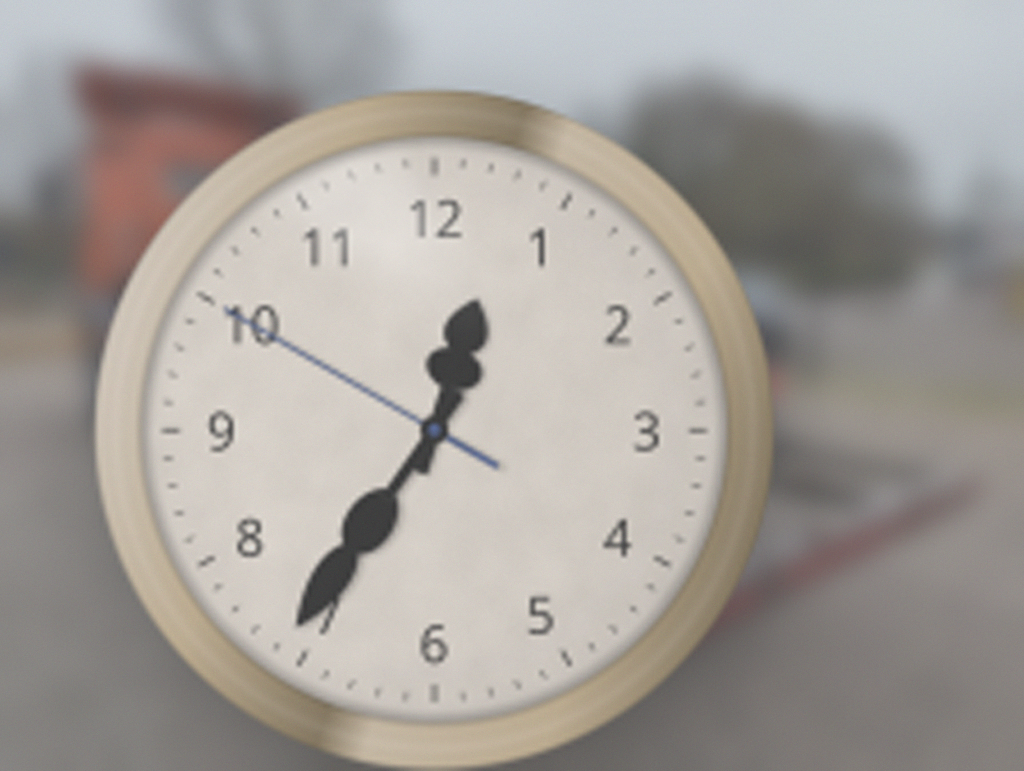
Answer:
12:35:50
